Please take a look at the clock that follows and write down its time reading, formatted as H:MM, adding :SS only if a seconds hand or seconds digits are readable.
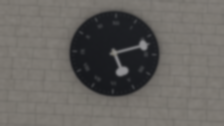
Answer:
5:12
